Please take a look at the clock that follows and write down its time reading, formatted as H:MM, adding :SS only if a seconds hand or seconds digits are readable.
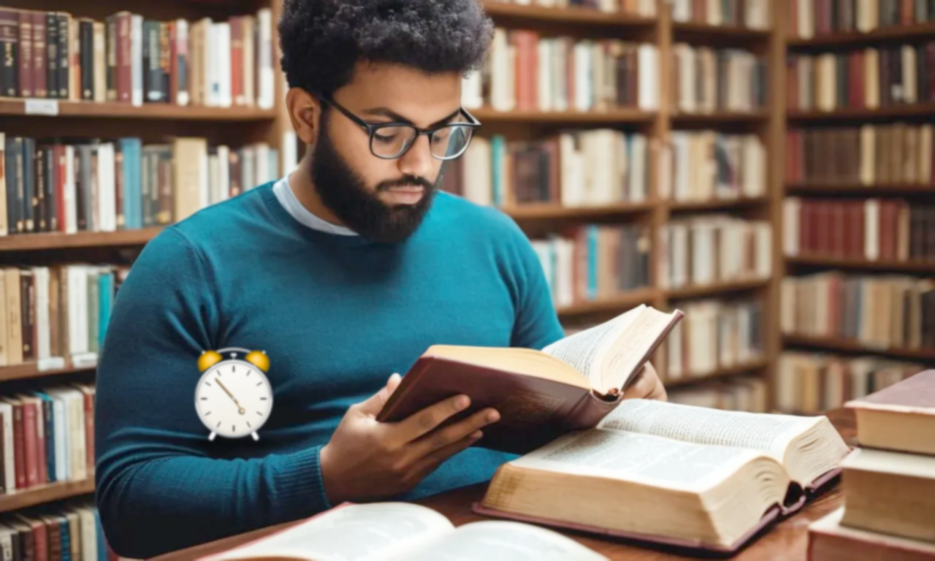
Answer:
4:53
